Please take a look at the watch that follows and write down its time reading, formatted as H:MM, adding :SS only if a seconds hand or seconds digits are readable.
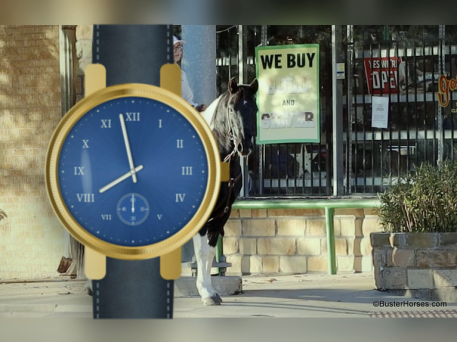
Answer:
7:58
